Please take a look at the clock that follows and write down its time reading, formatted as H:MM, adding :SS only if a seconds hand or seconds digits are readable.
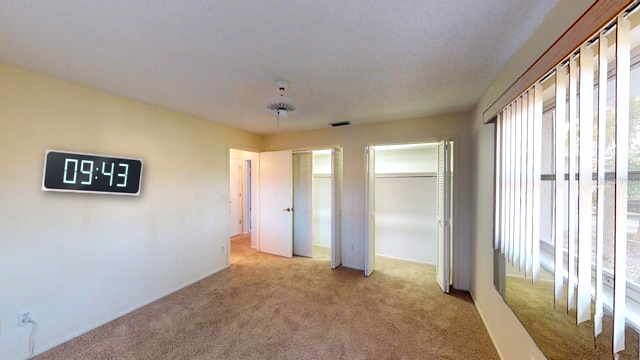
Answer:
9:43
